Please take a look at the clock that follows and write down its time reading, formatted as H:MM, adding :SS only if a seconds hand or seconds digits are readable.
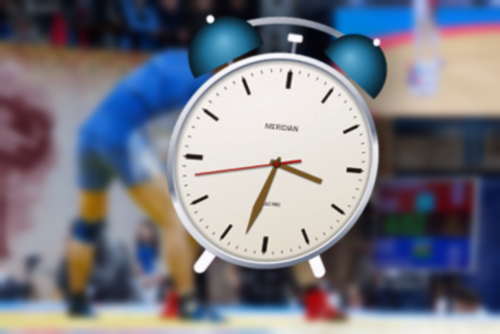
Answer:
3:32:43
